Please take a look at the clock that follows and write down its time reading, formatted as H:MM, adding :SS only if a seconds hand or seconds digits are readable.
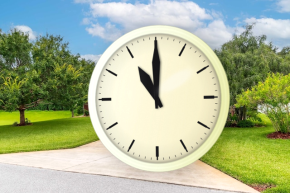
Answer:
11:00
